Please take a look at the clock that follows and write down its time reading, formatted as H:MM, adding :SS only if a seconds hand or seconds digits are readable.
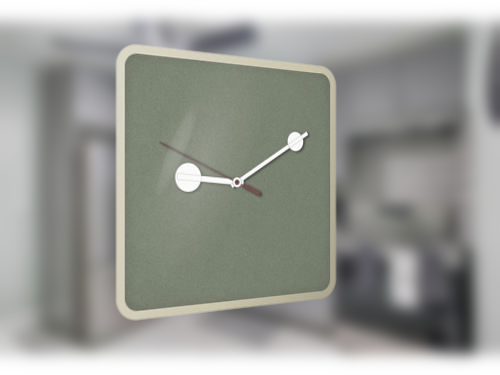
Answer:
9:09:49
